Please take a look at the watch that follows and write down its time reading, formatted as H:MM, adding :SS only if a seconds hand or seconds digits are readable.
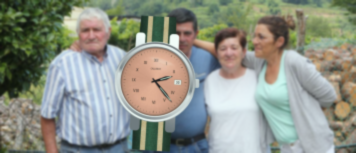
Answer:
2:23
